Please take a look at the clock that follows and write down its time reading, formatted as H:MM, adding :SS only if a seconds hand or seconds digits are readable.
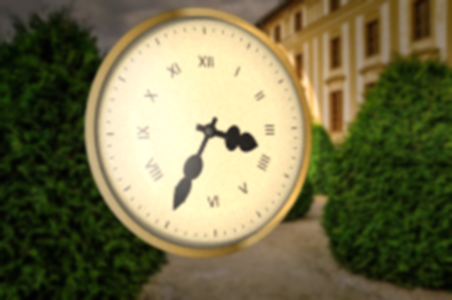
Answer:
3:35
